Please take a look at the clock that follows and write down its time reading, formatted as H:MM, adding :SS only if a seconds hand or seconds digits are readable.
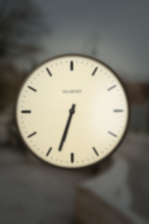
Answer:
6:33
